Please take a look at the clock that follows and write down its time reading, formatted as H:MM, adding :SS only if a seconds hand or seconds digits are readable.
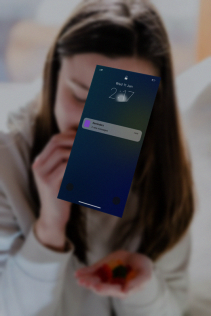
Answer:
2:17
